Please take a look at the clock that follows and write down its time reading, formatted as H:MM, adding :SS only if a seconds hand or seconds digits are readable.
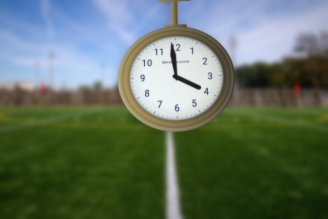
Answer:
3:59
